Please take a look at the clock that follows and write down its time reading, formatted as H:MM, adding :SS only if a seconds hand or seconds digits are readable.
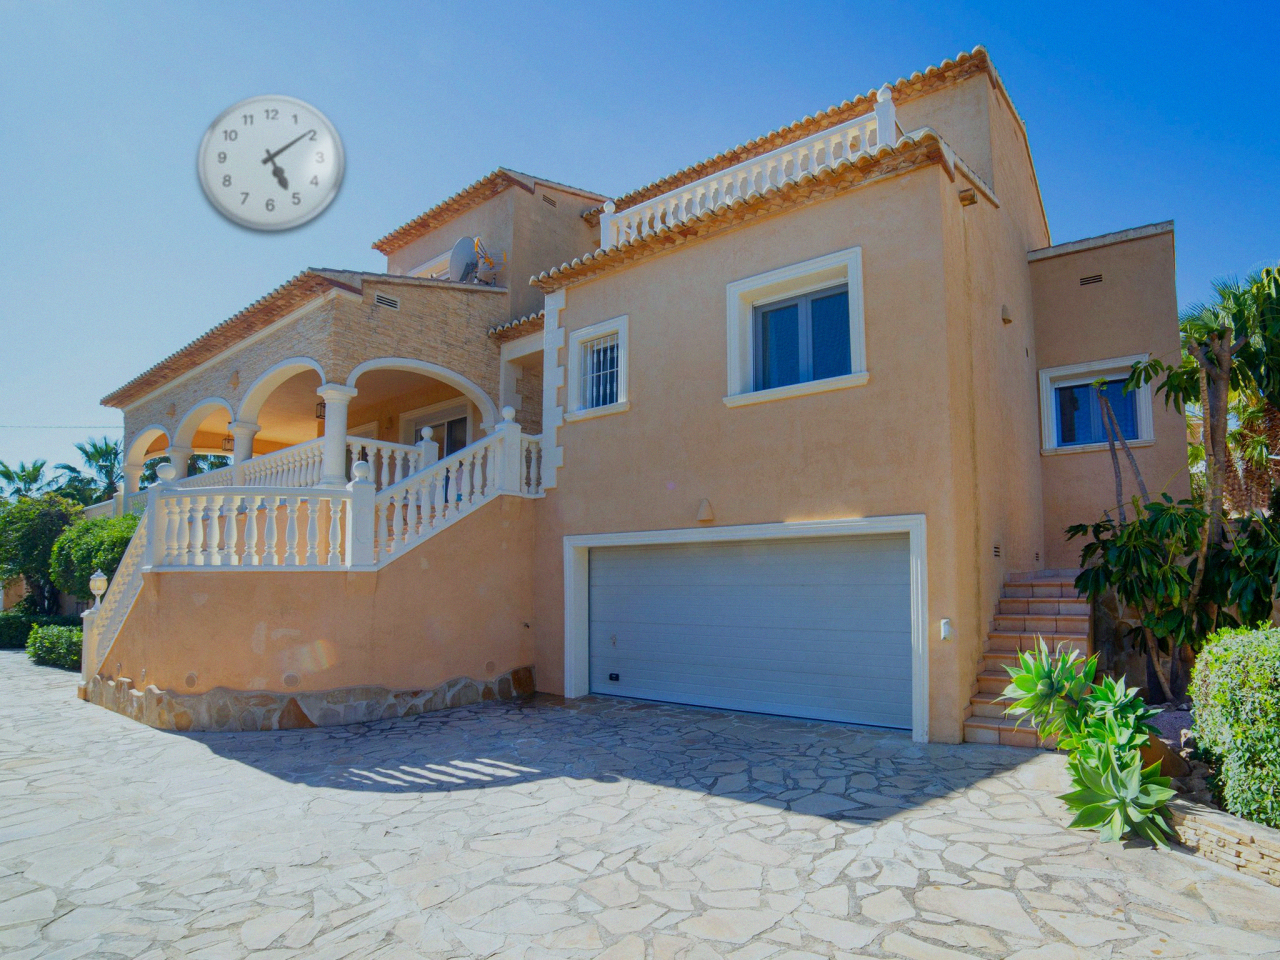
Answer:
5:09
